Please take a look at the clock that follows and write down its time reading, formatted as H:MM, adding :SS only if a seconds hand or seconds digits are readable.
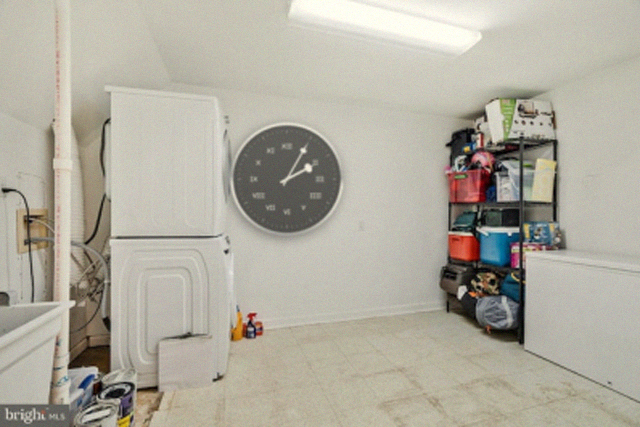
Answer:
2:05
